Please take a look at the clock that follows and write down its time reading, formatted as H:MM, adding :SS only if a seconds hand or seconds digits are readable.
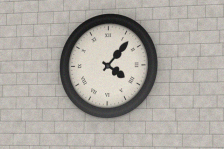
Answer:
4:07
